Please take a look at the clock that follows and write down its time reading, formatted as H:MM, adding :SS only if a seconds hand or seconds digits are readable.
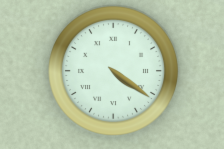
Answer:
4:21
